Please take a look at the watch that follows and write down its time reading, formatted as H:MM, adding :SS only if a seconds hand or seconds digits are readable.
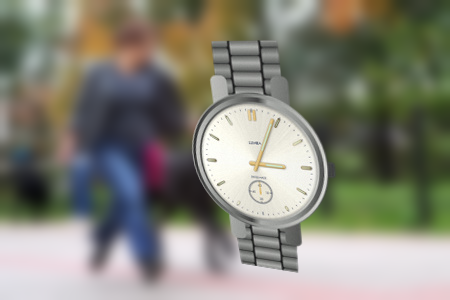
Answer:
3:04
